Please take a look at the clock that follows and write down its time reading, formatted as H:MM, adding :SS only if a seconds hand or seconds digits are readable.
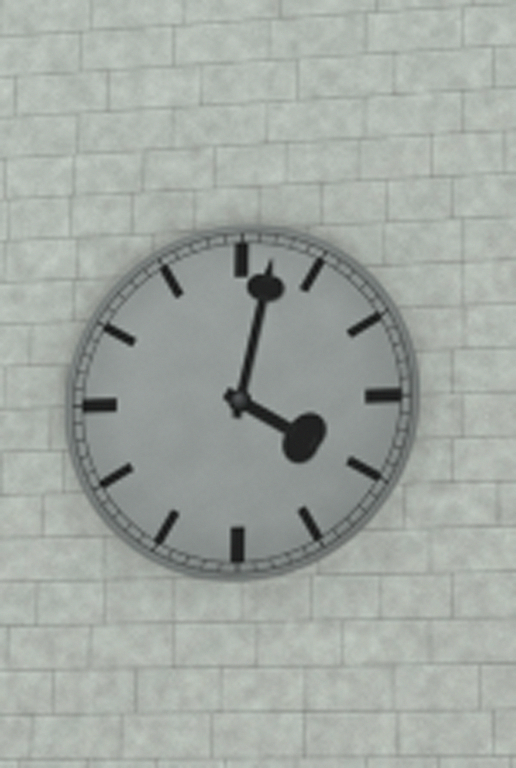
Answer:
4:02
